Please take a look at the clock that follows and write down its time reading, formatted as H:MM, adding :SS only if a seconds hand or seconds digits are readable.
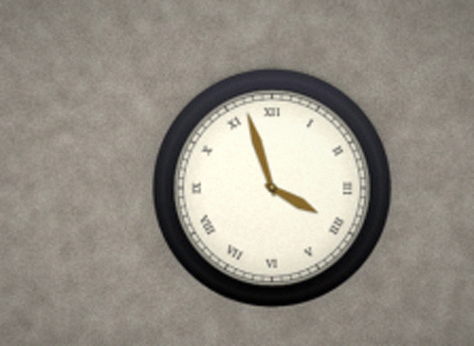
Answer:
3:57
